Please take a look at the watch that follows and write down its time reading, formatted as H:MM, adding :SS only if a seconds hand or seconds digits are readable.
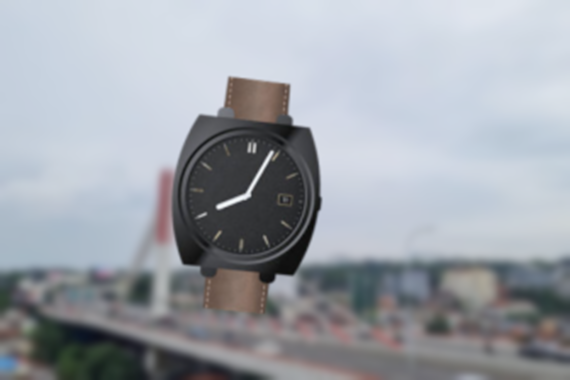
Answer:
8:04
